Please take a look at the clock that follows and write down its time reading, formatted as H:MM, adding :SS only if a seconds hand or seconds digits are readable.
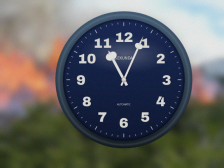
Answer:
11:04
